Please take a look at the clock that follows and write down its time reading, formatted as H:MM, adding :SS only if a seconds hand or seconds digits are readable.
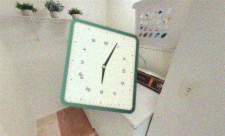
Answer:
6:04
